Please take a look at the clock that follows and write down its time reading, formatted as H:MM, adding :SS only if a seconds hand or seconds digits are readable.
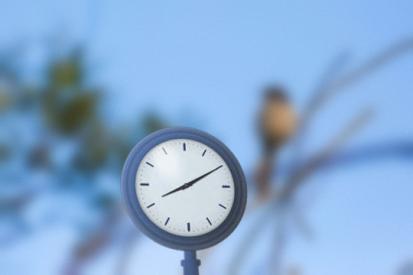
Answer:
8:10
